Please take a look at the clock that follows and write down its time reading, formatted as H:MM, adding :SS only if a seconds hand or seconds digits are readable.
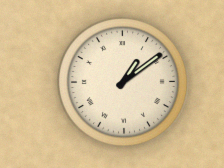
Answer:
1:09
